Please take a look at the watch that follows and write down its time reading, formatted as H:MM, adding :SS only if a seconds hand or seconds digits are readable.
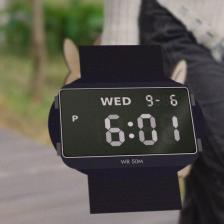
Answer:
6:01
